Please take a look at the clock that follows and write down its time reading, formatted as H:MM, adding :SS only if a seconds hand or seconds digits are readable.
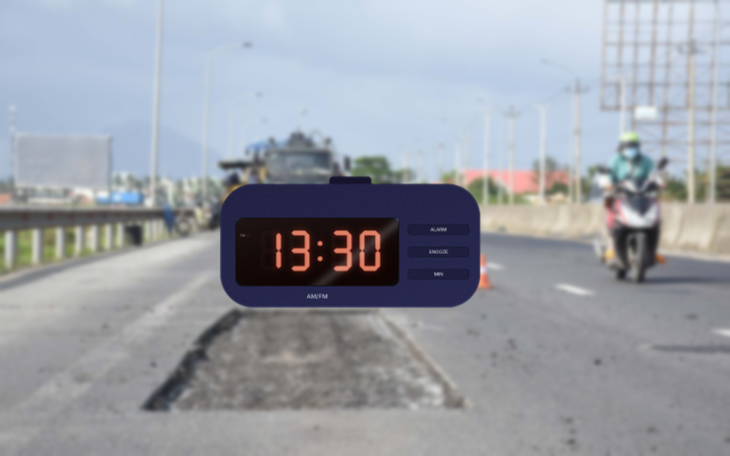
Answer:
13:30
